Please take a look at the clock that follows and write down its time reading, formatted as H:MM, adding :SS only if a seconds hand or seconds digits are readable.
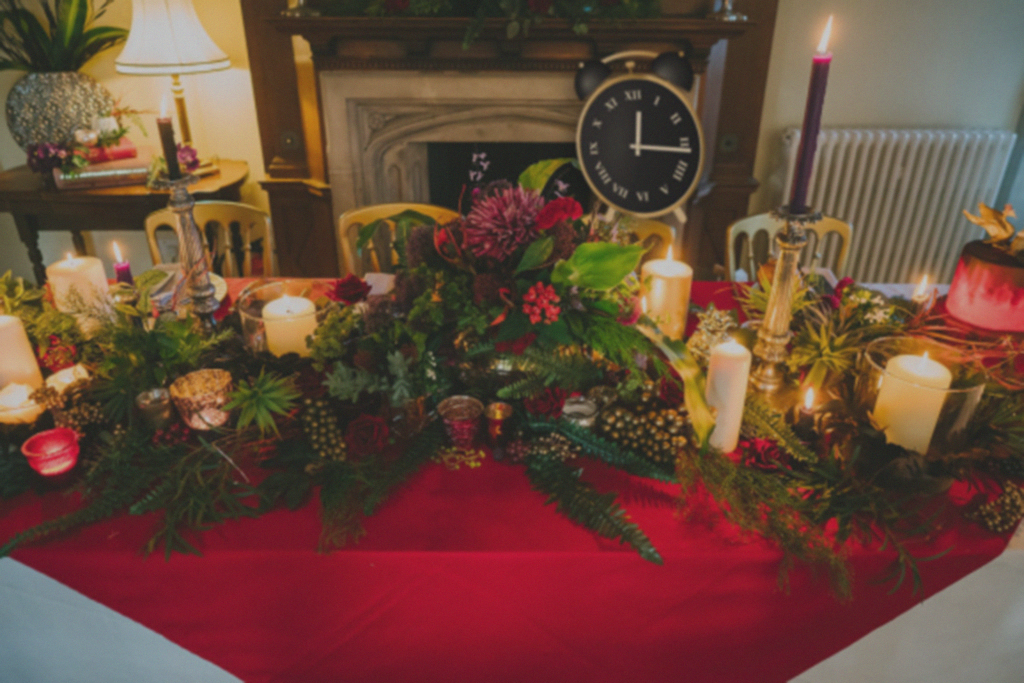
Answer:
12:16
